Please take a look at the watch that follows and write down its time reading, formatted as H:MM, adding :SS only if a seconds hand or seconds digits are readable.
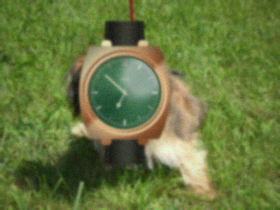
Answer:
6:52
